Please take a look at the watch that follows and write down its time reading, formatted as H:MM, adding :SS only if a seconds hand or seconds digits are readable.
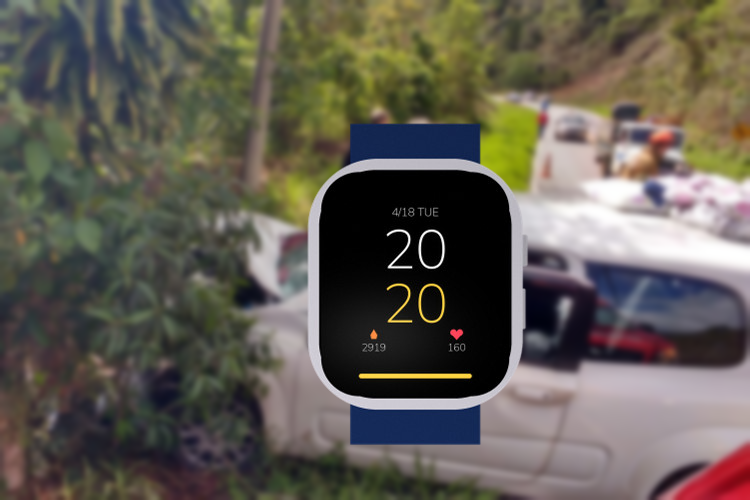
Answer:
20:20
